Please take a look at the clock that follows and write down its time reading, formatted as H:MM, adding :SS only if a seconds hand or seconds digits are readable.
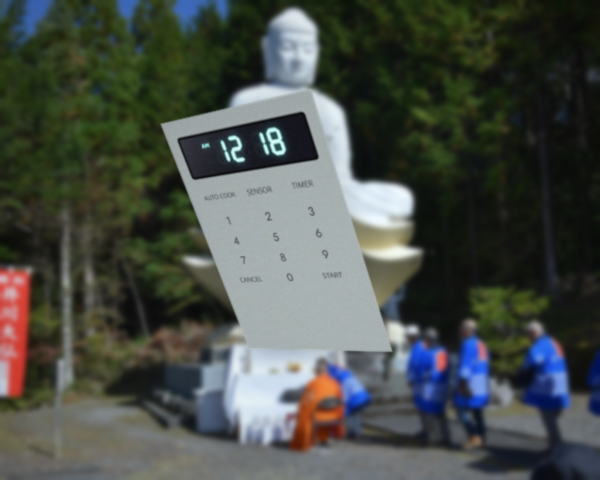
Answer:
12:18
